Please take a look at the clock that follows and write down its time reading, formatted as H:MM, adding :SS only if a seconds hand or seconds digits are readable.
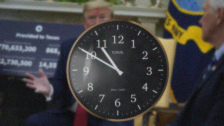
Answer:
10:50
